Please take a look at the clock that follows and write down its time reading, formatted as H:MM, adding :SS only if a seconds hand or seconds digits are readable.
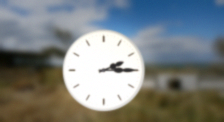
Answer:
2:15
